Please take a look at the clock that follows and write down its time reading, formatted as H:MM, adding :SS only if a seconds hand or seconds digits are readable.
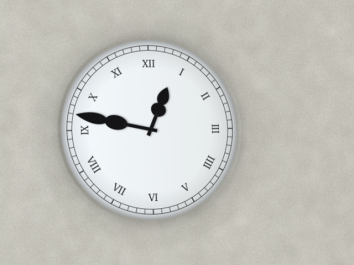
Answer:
12:47
